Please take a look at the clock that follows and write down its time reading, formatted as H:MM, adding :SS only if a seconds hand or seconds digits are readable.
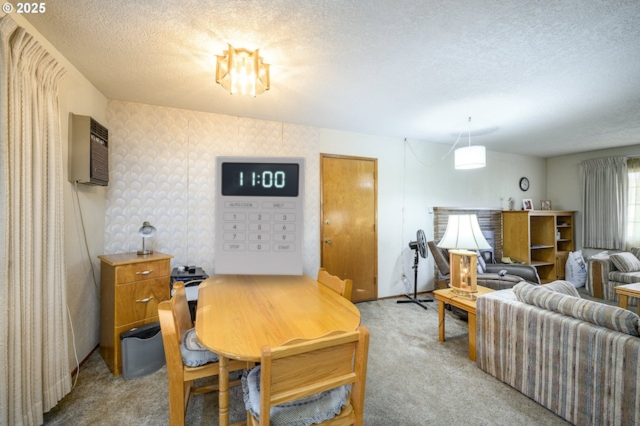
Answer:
11:00
